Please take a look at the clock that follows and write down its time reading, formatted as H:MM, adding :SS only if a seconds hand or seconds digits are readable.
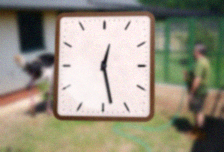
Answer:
12:28
